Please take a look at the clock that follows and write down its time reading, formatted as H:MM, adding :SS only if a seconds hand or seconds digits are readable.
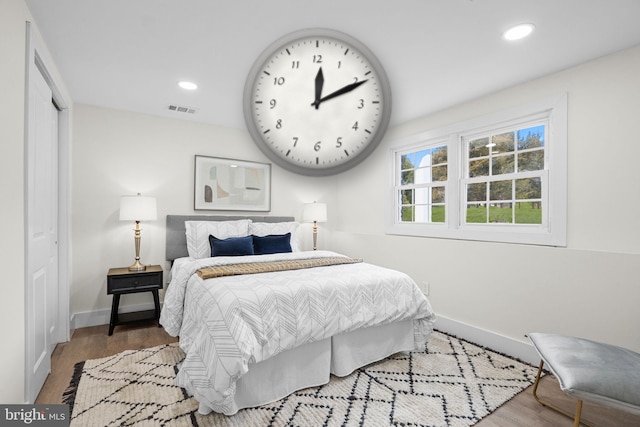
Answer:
12:11
